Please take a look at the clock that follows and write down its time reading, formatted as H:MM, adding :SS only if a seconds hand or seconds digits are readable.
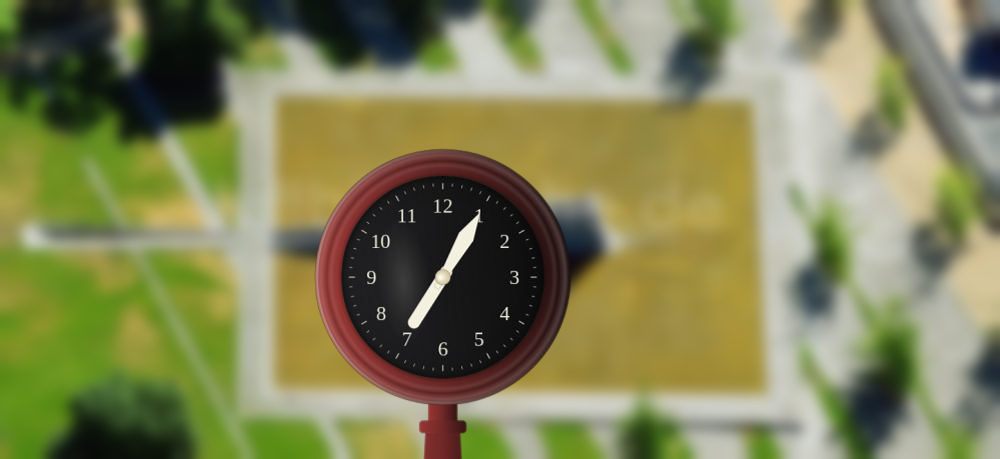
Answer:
7:05
